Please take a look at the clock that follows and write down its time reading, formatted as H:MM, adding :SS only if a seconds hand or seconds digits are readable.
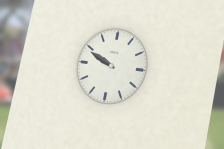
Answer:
9:49
